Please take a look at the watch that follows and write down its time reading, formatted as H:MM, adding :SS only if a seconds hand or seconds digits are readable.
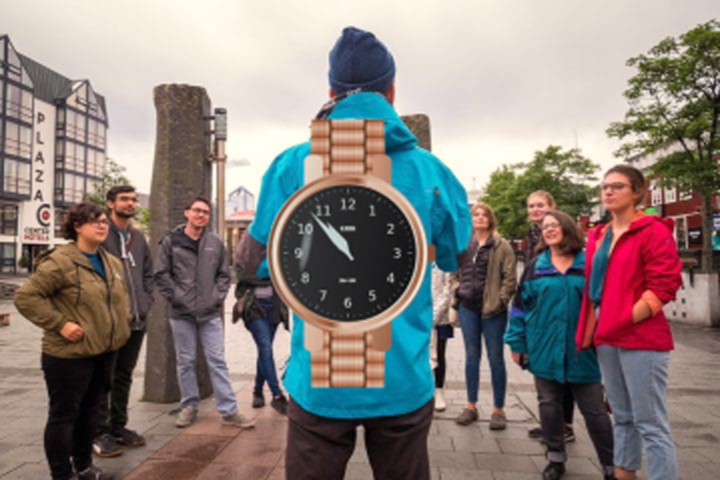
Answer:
10:53
